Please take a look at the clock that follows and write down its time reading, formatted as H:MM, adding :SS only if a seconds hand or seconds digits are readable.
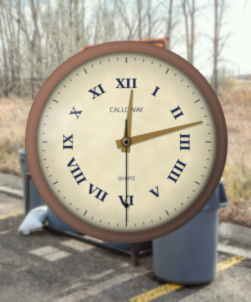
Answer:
12:12:30
